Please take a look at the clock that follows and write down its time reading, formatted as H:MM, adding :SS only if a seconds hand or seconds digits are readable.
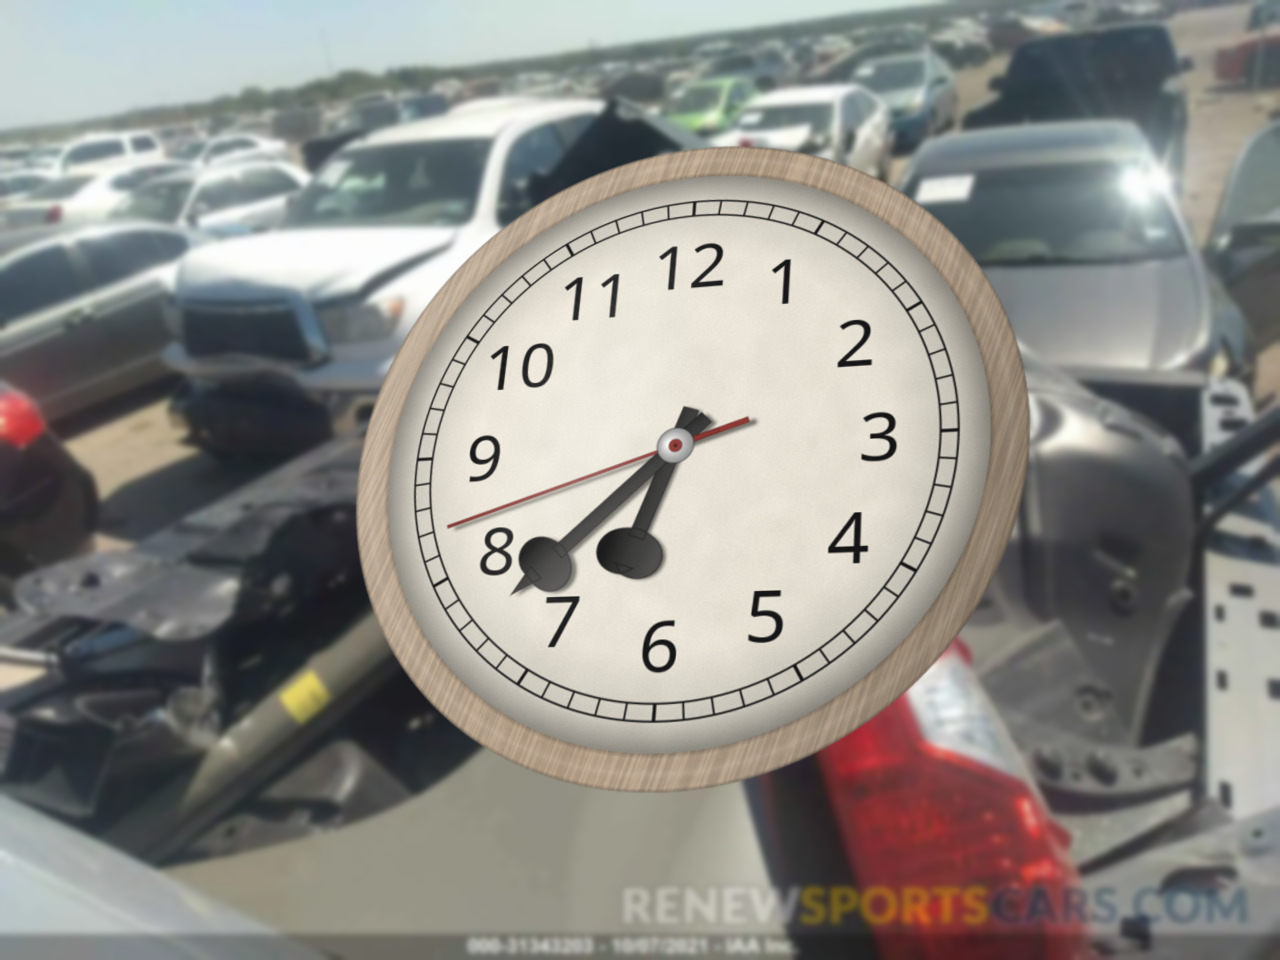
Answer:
6:37:42
